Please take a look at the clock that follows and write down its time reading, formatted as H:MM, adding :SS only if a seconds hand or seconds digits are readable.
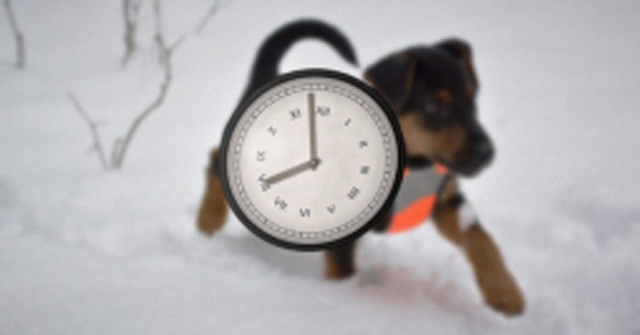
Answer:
7:58
